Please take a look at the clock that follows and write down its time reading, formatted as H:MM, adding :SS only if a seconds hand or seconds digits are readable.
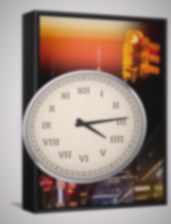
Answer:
4:14
